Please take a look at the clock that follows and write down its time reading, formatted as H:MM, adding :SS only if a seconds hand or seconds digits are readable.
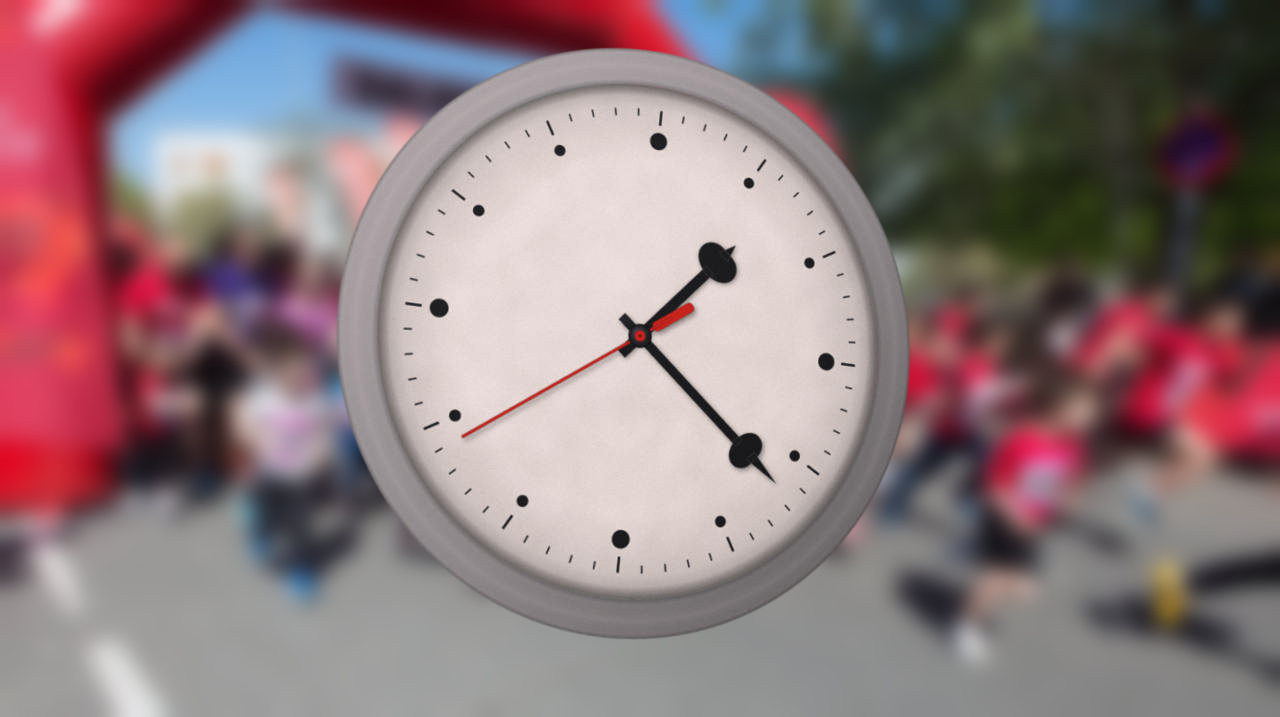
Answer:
1:21:39
